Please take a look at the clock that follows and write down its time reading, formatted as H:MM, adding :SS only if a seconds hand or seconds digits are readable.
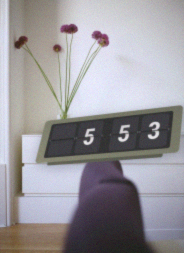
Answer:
5:53
